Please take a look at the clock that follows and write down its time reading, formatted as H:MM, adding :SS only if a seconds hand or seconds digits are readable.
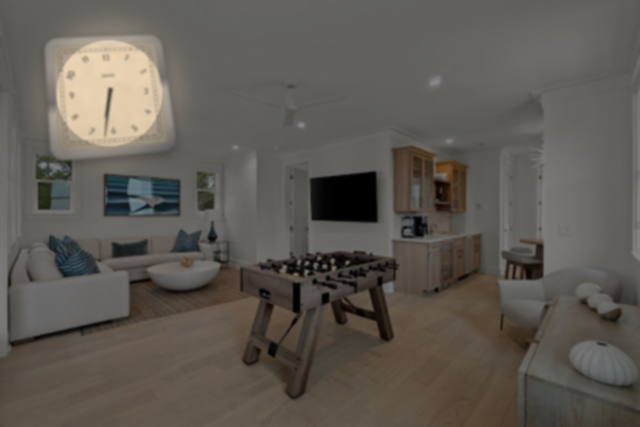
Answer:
6:32
